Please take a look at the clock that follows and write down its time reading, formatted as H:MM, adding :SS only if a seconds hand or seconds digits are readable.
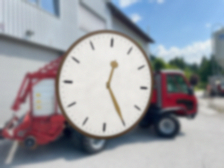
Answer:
12:25
